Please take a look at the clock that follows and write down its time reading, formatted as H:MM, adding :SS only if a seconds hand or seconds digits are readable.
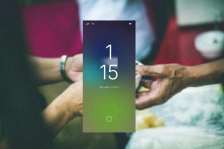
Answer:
1:15
